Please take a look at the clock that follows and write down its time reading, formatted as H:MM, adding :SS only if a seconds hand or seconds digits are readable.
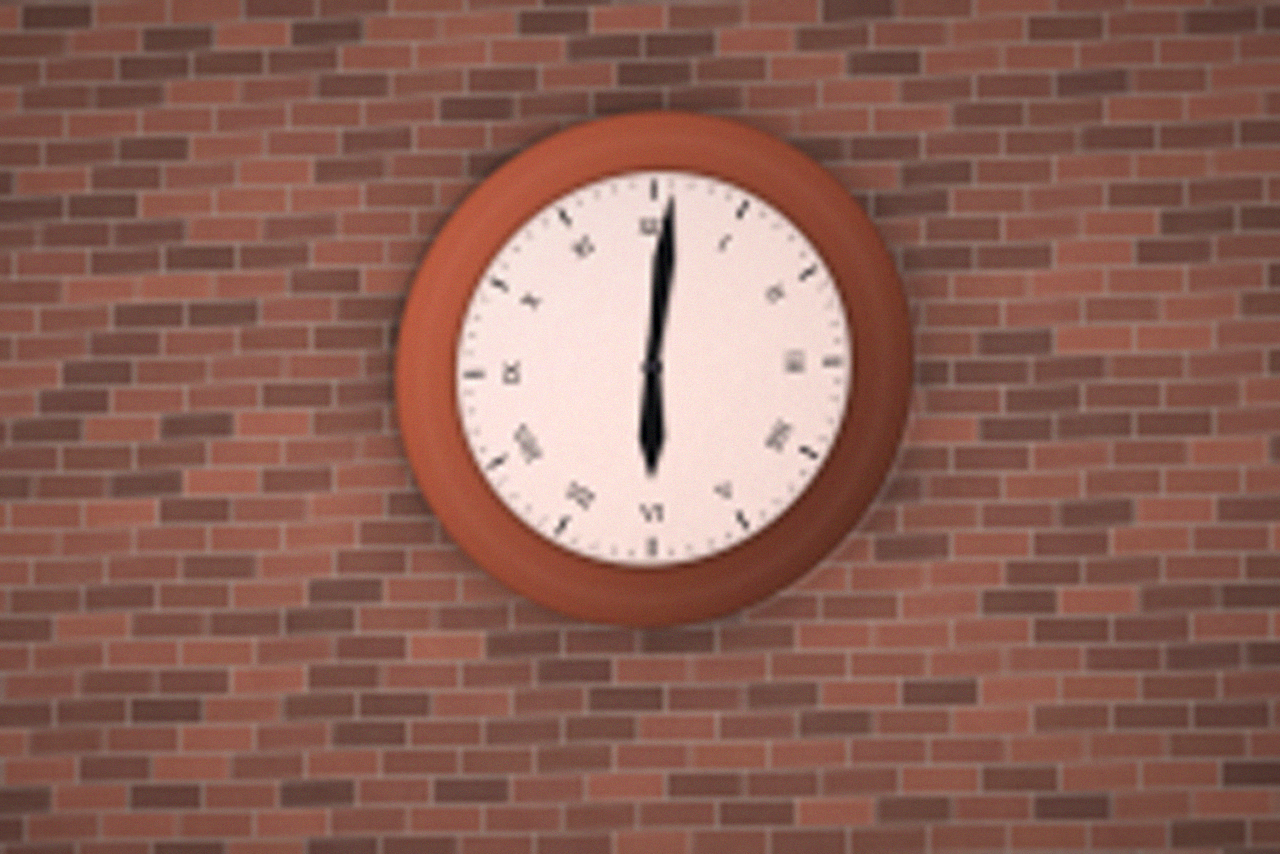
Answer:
6:01
